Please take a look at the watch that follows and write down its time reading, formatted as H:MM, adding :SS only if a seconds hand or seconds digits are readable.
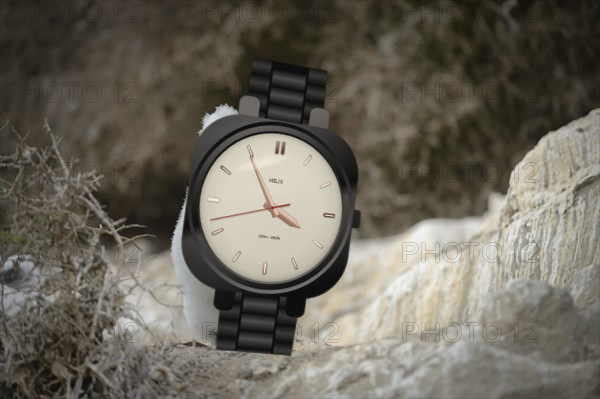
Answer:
3:54:42
